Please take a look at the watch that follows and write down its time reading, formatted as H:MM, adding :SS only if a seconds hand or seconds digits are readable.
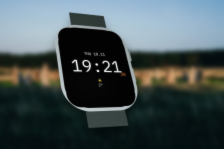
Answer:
19:21
